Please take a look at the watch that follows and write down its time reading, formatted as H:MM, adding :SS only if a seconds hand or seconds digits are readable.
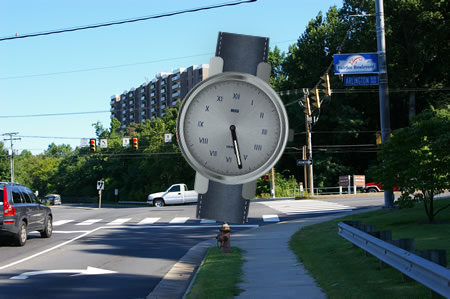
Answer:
5:27
